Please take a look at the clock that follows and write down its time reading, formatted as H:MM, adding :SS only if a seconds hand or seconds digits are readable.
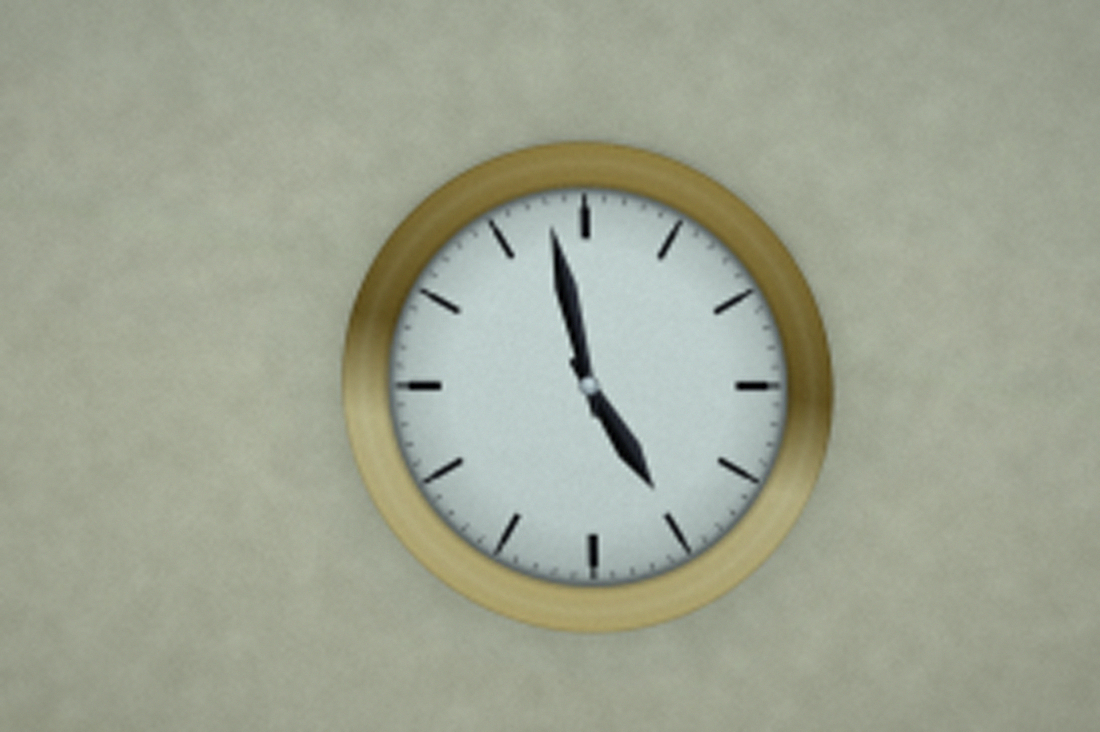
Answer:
4:58
